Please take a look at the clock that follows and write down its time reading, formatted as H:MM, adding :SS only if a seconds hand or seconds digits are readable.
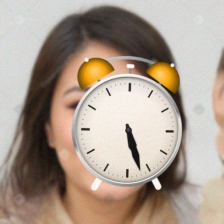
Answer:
5:27
